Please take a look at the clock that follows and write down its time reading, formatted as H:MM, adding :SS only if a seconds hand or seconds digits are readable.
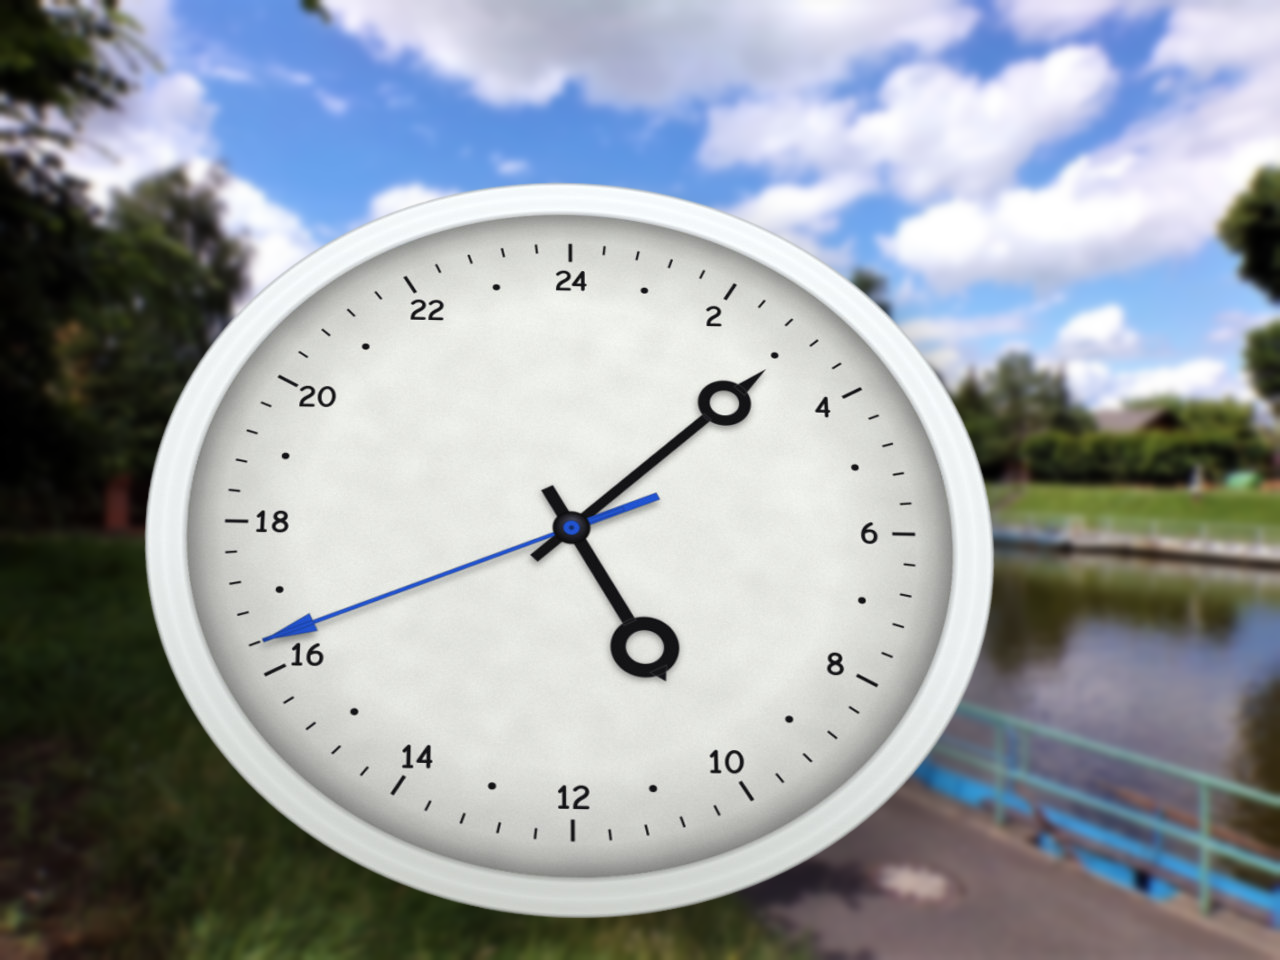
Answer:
10:07:41
